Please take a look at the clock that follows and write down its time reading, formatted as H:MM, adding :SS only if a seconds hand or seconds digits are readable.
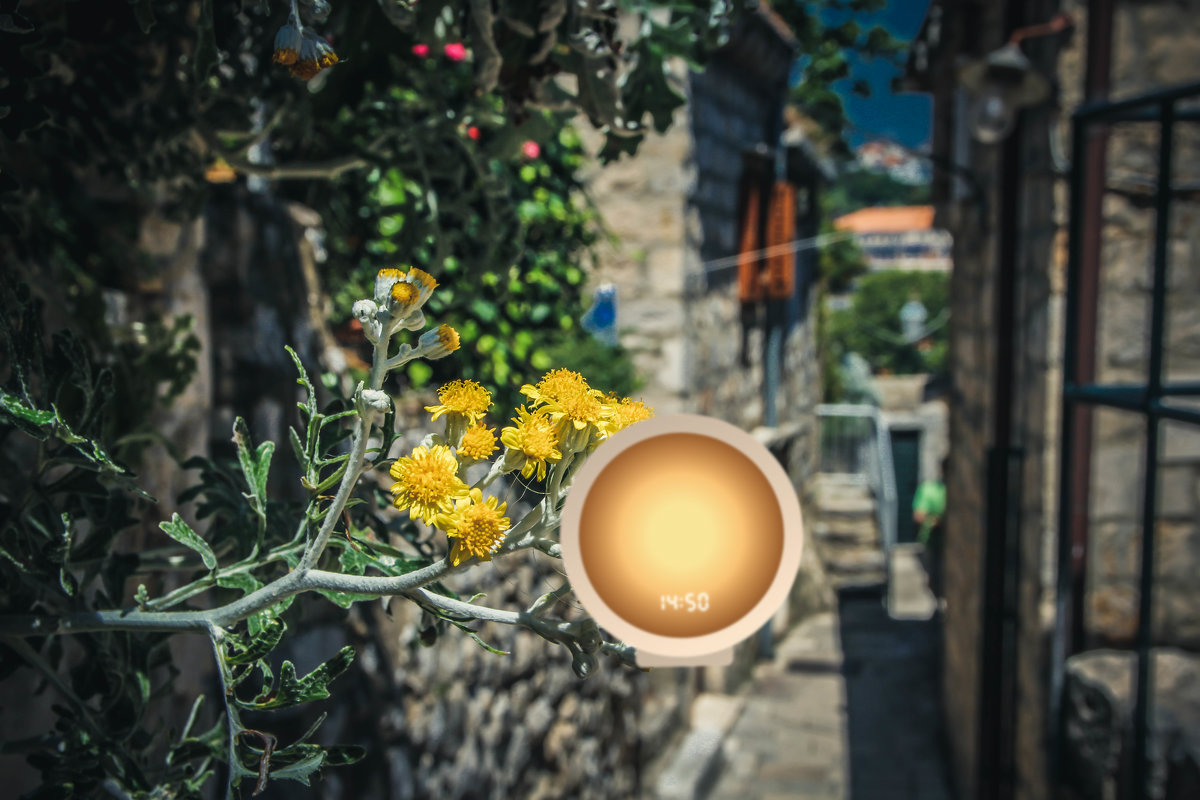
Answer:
14:50
